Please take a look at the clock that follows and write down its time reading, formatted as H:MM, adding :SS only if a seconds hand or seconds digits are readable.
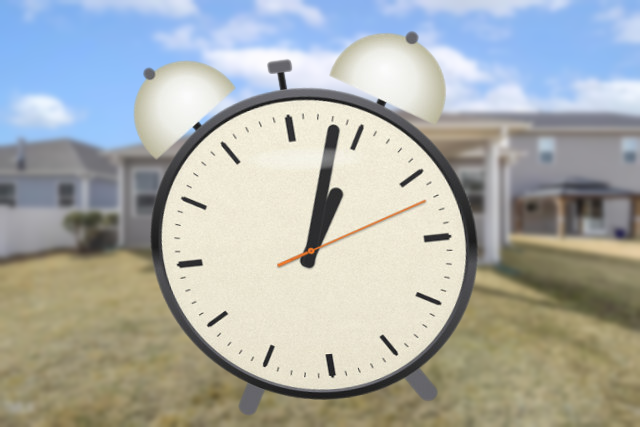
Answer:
1:03:12
